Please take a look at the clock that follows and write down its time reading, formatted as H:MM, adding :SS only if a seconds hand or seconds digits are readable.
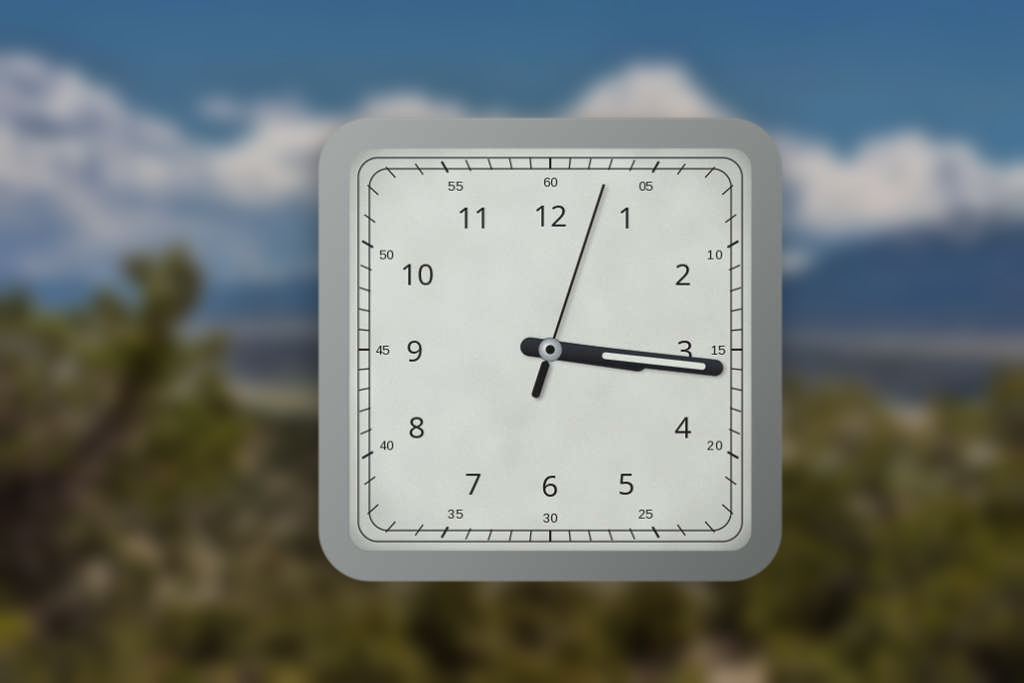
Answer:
3:16:03
